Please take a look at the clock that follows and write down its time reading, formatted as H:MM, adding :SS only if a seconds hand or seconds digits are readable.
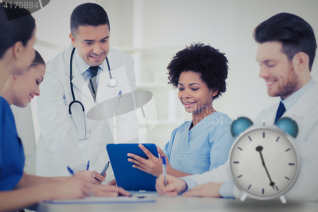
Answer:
11:26
